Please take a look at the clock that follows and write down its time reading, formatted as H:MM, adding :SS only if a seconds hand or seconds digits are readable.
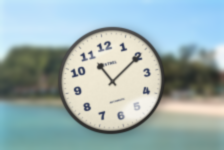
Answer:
11:10
